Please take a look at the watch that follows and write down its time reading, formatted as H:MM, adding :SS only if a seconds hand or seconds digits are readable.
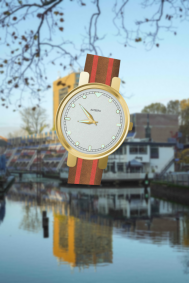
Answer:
8:52
